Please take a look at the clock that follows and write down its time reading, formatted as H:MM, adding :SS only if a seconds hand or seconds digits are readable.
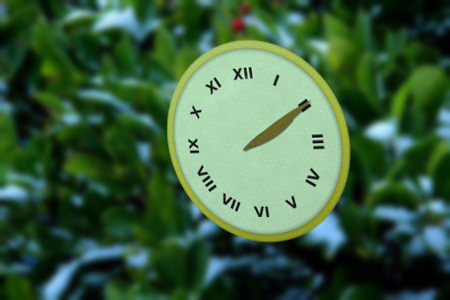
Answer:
2:10
